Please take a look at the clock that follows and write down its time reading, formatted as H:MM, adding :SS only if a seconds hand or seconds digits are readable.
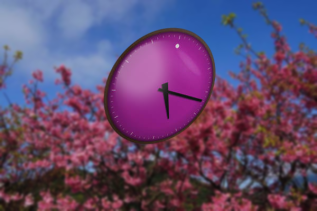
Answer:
5:17
